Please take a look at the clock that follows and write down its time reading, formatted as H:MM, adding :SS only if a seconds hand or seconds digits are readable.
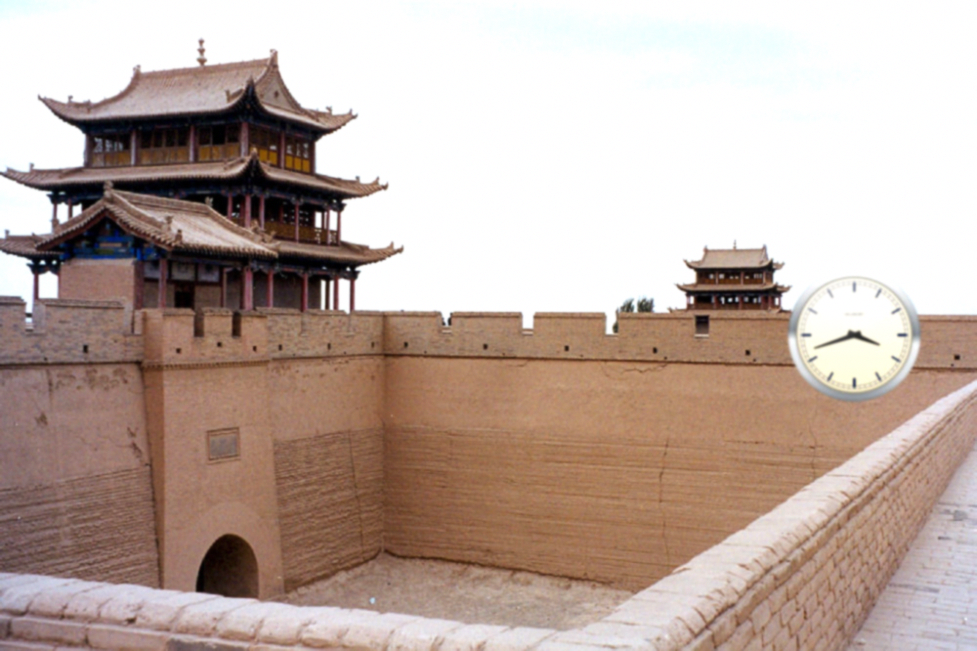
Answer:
3:42
